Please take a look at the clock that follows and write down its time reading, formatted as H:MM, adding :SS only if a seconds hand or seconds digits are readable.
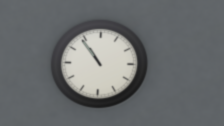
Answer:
10:54
